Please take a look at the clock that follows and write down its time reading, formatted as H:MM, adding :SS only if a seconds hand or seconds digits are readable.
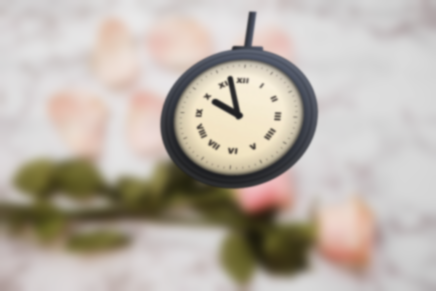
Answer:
9:57
